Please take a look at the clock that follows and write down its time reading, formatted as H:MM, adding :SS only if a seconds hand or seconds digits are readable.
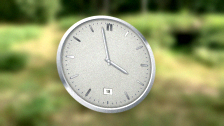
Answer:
3:58
